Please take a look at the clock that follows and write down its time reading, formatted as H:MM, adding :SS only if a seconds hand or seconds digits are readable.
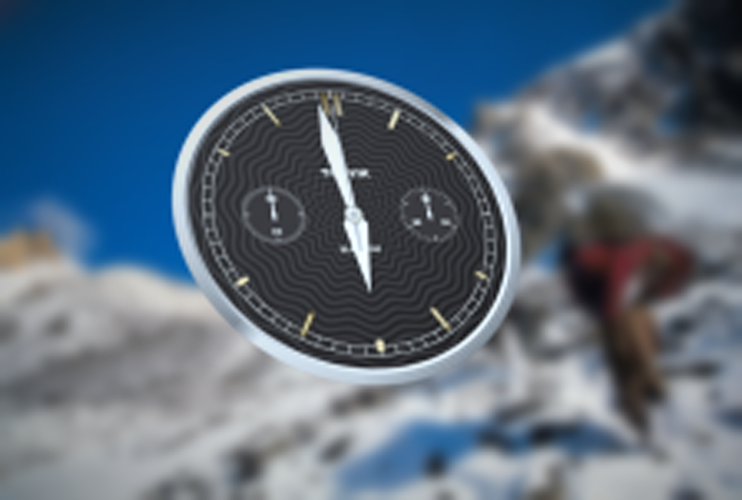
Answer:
5:59
